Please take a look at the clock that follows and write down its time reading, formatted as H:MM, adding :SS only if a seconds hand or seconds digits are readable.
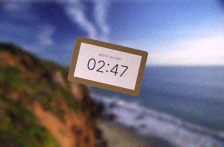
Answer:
2:47
